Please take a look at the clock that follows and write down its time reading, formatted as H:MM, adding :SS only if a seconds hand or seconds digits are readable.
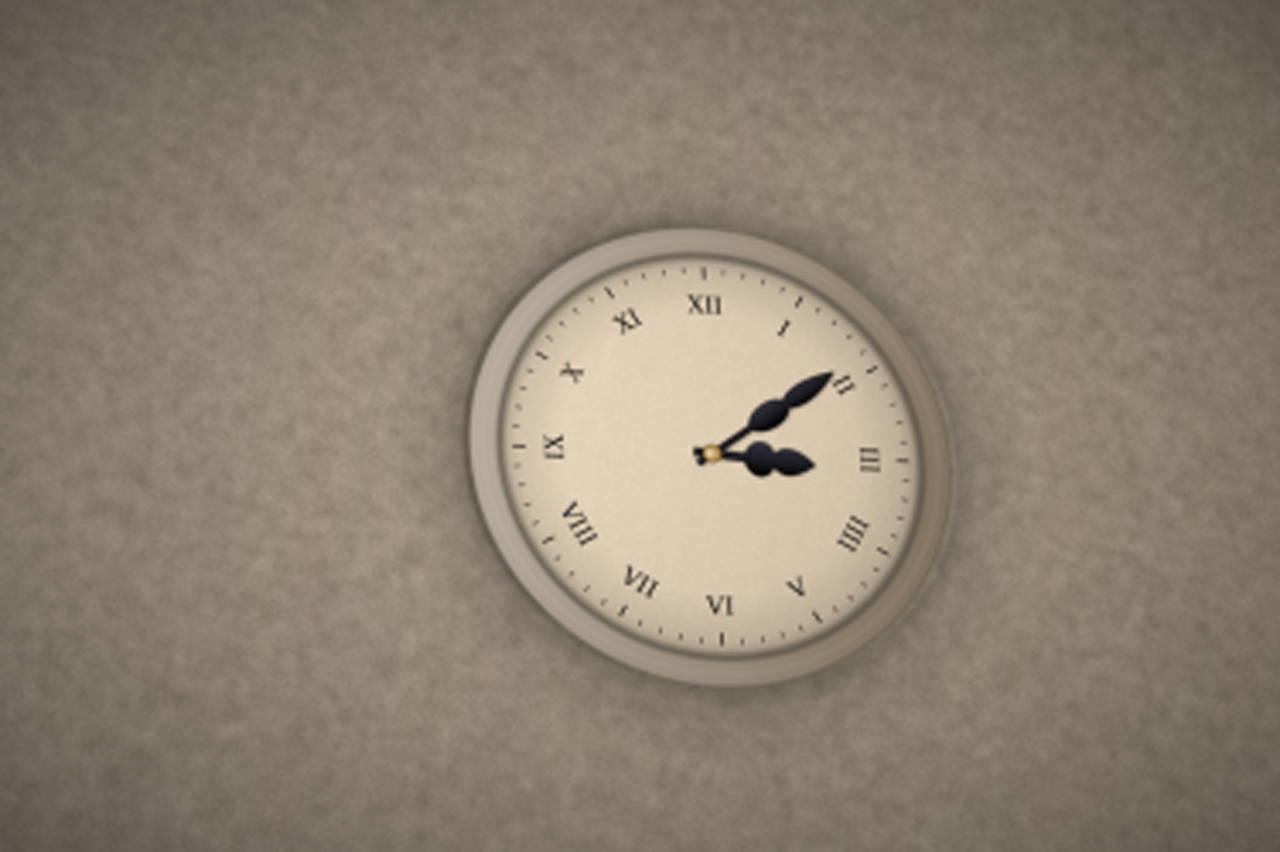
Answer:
3:09
